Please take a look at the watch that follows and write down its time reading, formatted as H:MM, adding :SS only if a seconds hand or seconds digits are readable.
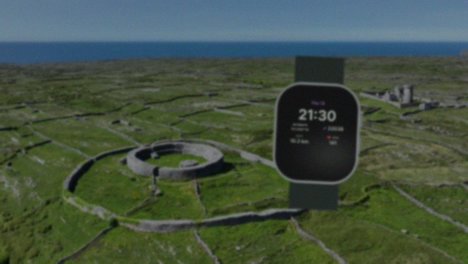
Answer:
21:30
